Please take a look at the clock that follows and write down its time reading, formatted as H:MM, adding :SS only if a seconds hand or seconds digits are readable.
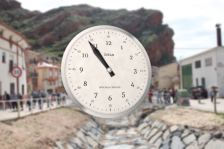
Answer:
10:54
